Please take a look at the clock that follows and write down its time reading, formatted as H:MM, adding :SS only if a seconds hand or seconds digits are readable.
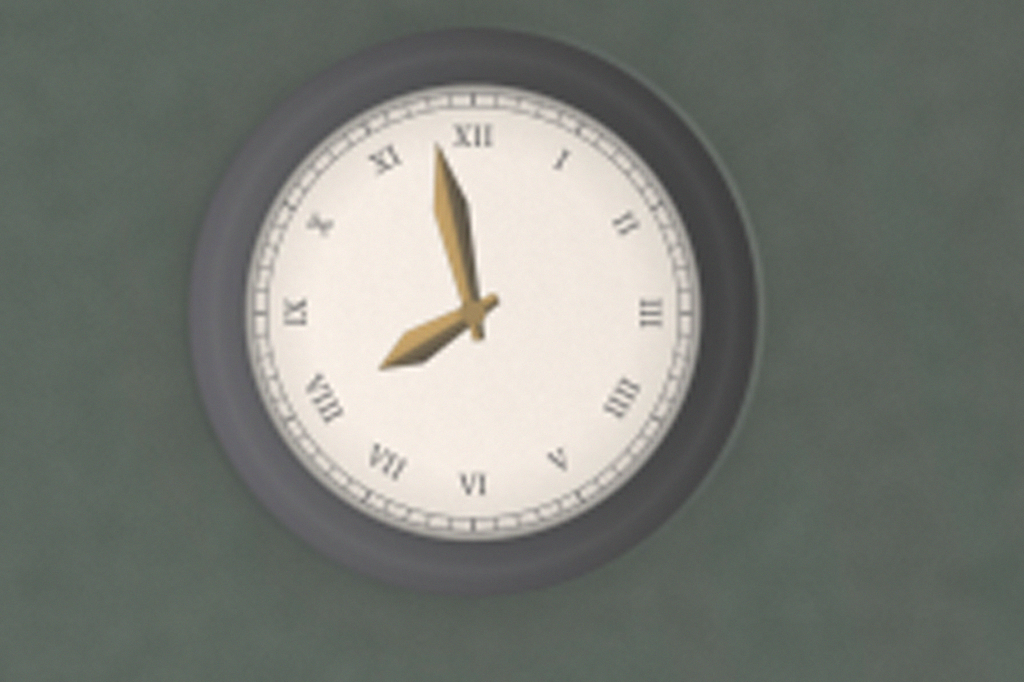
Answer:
7:58
